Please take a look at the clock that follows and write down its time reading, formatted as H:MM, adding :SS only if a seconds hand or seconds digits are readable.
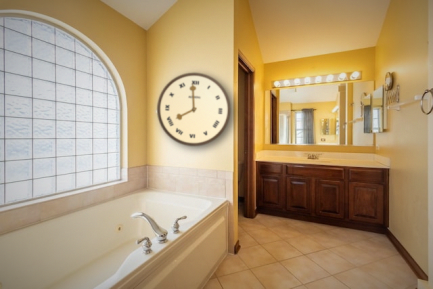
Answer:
7:59
